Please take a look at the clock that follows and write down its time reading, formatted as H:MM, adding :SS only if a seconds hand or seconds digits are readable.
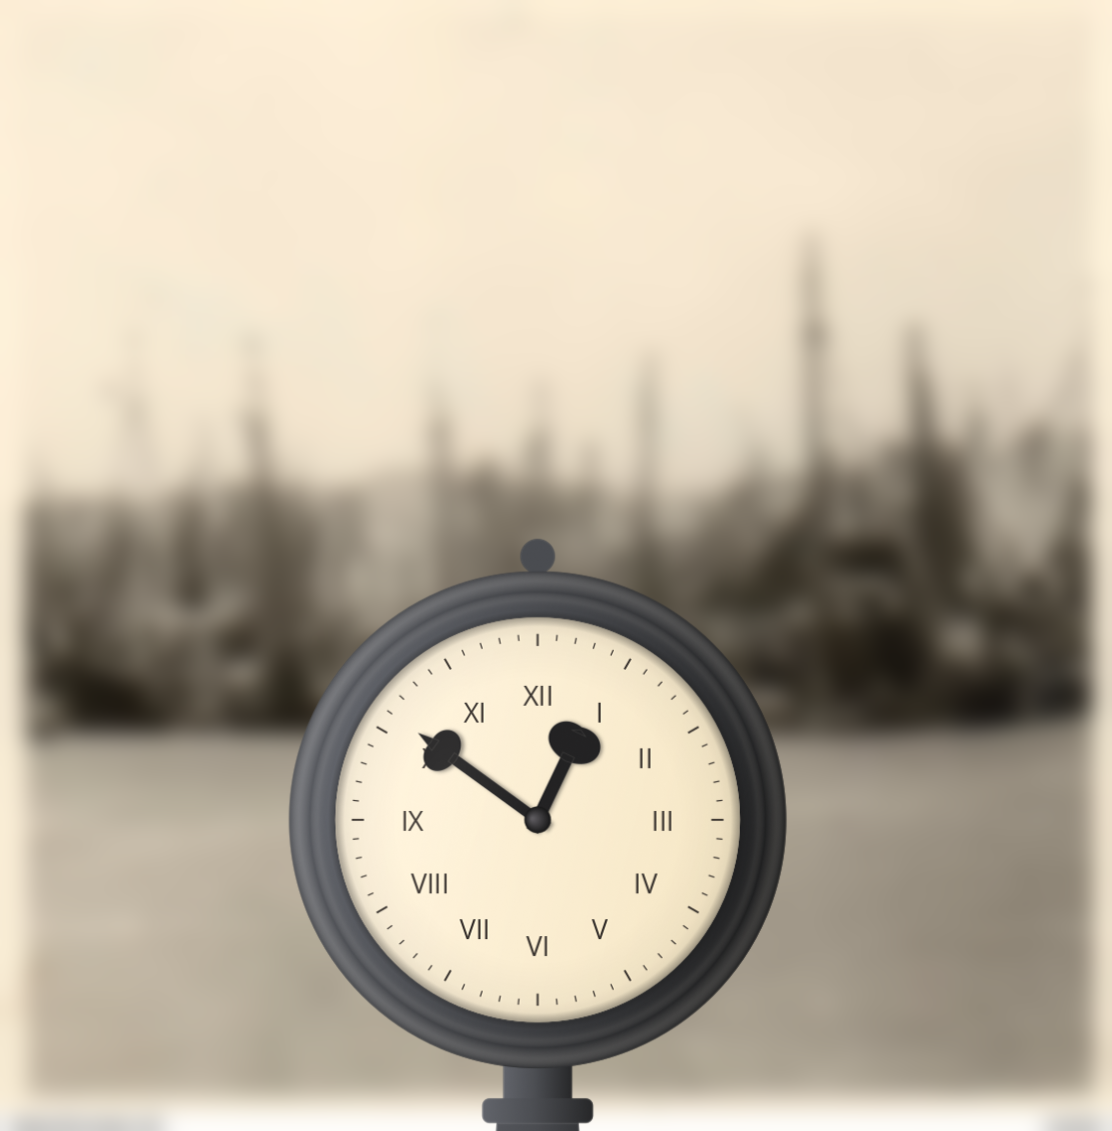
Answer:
12:51
